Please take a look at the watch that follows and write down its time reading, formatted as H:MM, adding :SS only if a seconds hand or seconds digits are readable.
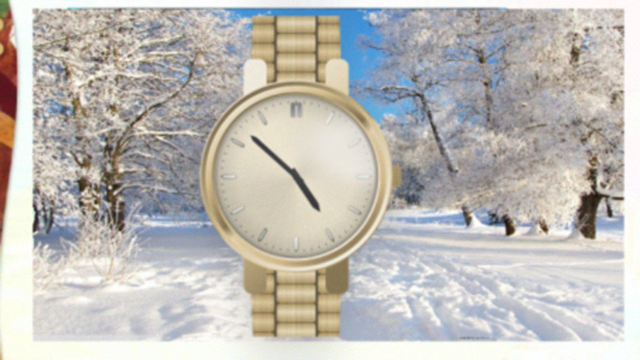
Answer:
4:52
